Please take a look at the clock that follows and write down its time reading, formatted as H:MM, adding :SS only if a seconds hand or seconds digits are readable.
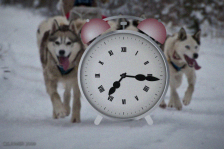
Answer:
7:16
